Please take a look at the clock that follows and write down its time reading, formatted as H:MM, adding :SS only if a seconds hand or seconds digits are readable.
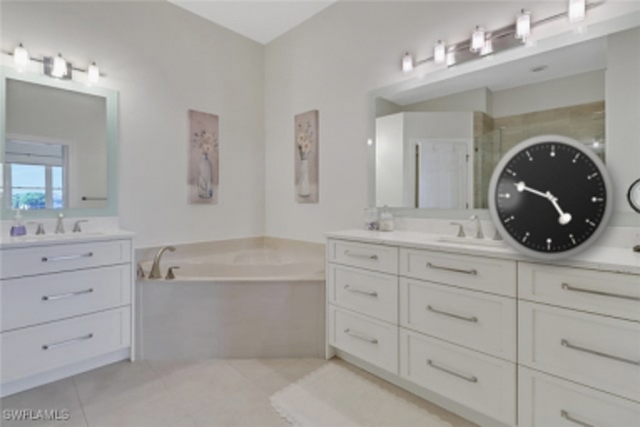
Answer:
4:48
